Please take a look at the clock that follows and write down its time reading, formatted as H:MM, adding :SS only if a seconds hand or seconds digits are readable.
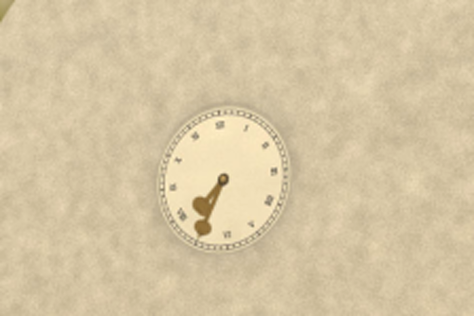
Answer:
7:35
